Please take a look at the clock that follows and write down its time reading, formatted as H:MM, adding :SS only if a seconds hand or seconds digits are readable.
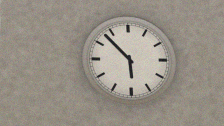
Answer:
5:53
